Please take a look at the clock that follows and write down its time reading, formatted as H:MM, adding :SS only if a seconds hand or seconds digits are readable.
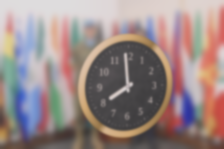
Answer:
7:59
